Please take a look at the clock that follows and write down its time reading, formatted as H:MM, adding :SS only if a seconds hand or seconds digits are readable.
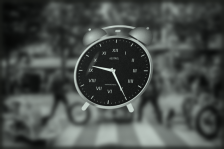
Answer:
9:25
